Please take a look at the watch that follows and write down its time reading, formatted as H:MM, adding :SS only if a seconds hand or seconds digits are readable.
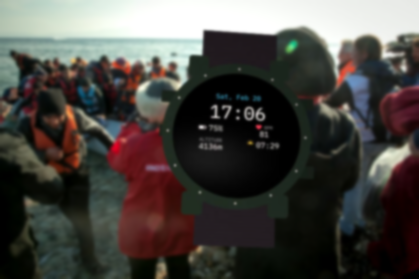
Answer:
17:06
